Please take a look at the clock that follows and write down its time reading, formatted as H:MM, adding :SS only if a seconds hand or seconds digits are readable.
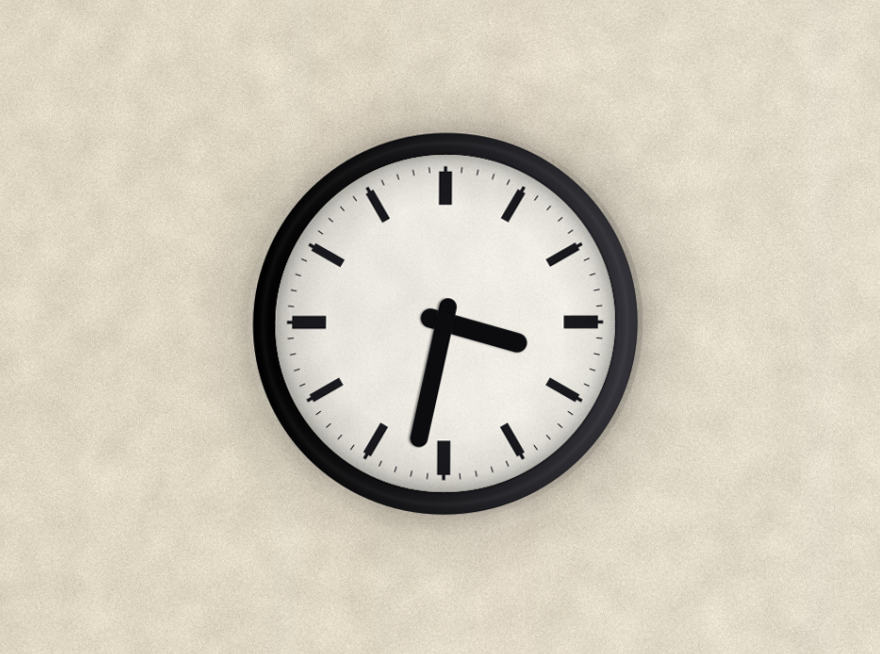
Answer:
3:32
